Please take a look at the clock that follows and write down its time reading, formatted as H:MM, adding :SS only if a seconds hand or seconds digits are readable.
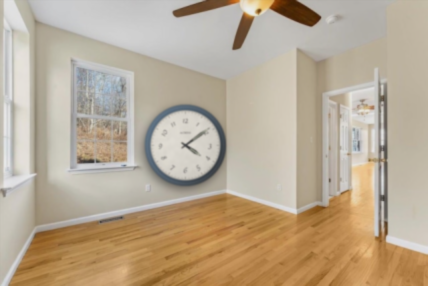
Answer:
4:09
